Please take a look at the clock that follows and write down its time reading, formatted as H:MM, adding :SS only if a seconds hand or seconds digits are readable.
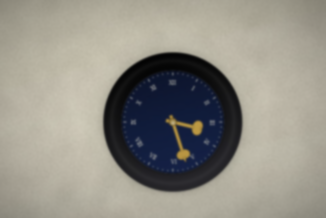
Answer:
3:27
